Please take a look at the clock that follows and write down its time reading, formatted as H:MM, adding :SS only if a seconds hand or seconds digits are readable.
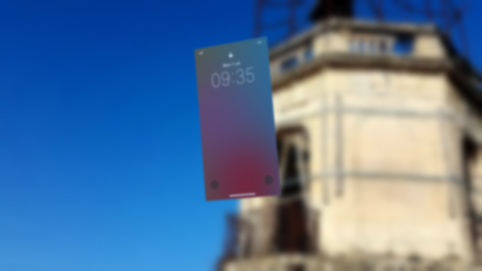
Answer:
9:35
